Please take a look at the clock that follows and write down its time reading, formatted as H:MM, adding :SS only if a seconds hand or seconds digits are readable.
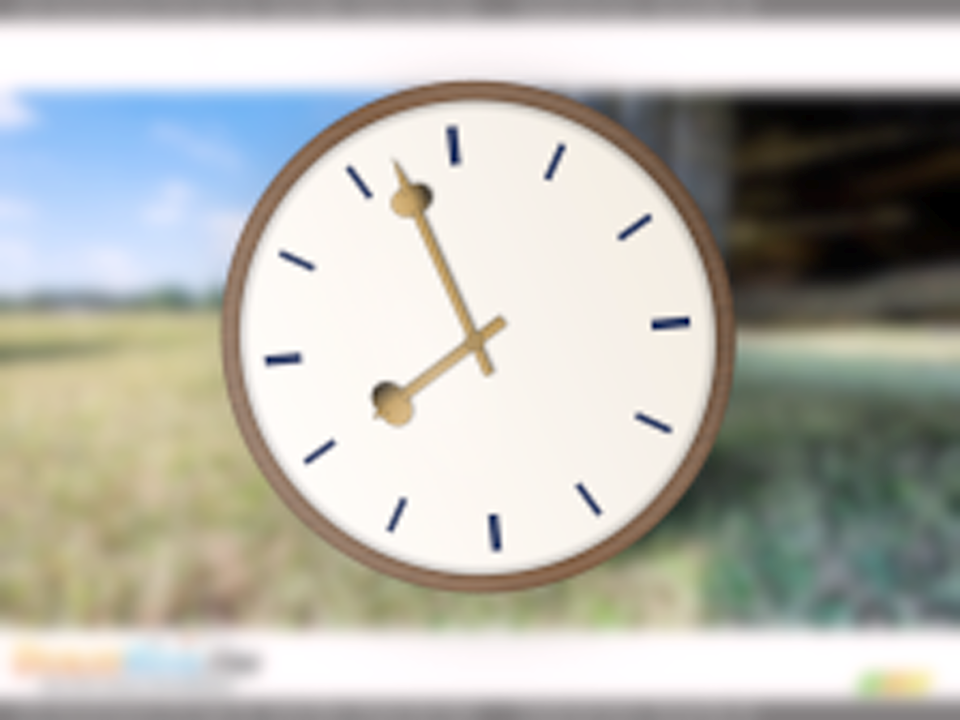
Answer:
7:57
